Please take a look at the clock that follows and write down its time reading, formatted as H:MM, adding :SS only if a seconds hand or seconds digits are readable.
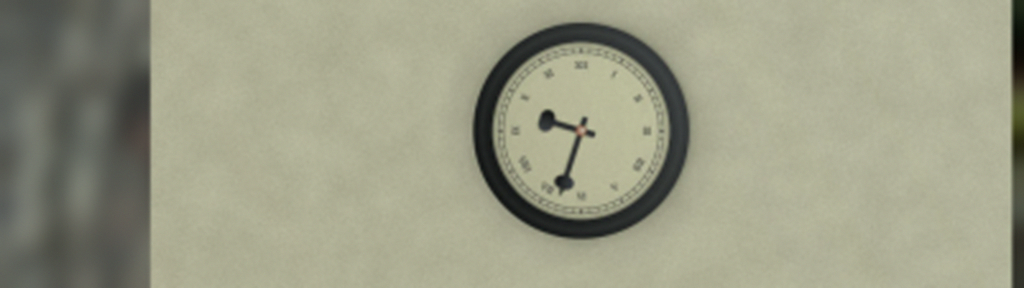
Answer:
9:33
